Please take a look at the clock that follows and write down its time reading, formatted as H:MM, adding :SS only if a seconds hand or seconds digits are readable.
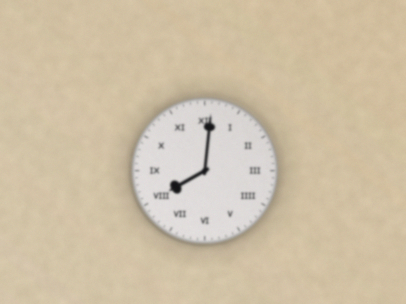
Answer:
8:01
